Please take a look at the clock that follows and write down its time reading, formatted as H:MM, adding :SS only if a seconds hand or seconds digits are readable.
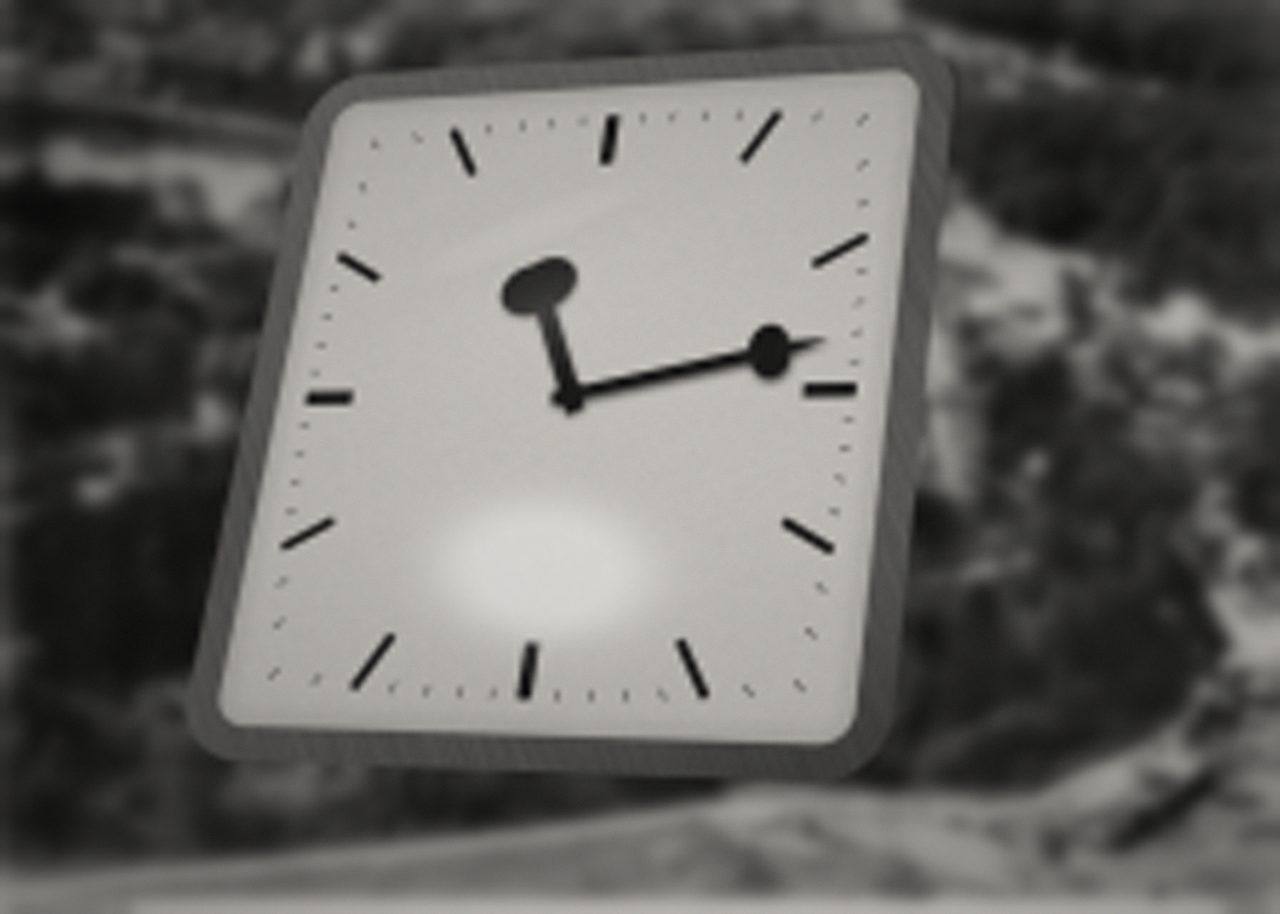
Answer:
11:13
